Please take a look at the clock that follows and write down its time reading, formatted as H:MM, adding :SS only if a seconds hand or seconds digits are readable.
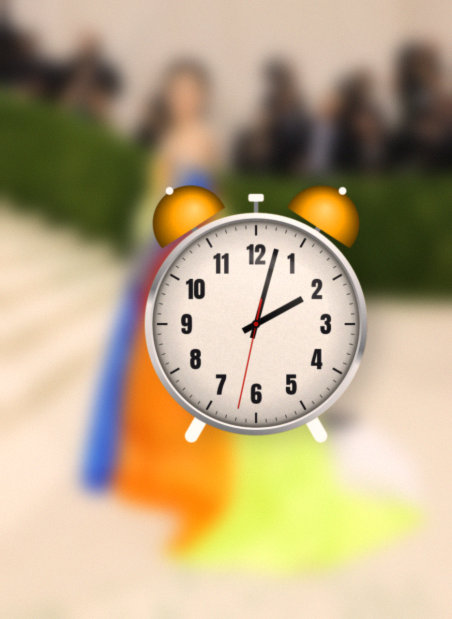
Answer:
2:02:32
